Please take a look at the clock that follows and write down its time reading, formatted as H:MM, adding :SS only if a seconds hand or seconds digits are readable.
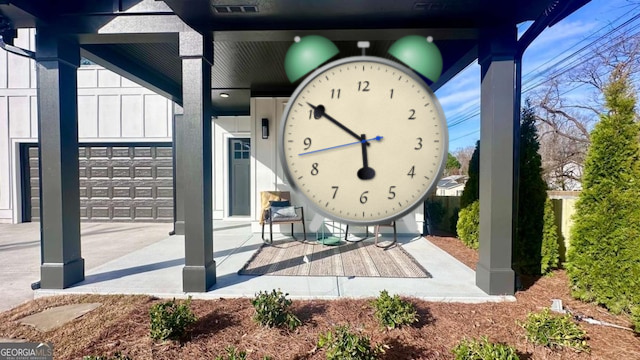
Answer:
5:50:43
